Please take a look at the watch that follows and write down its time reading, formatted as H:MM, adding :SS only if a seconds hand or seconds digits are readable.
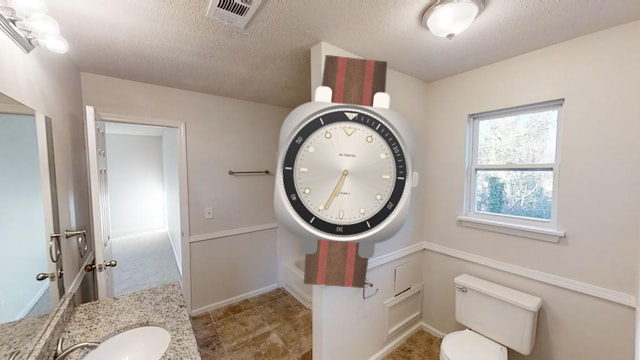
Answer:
6:34
